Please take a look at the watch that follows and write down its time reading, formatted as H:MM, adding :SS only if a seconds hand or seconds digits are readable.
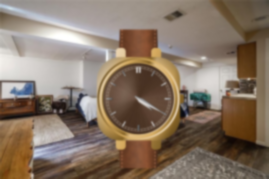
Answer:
4:20
